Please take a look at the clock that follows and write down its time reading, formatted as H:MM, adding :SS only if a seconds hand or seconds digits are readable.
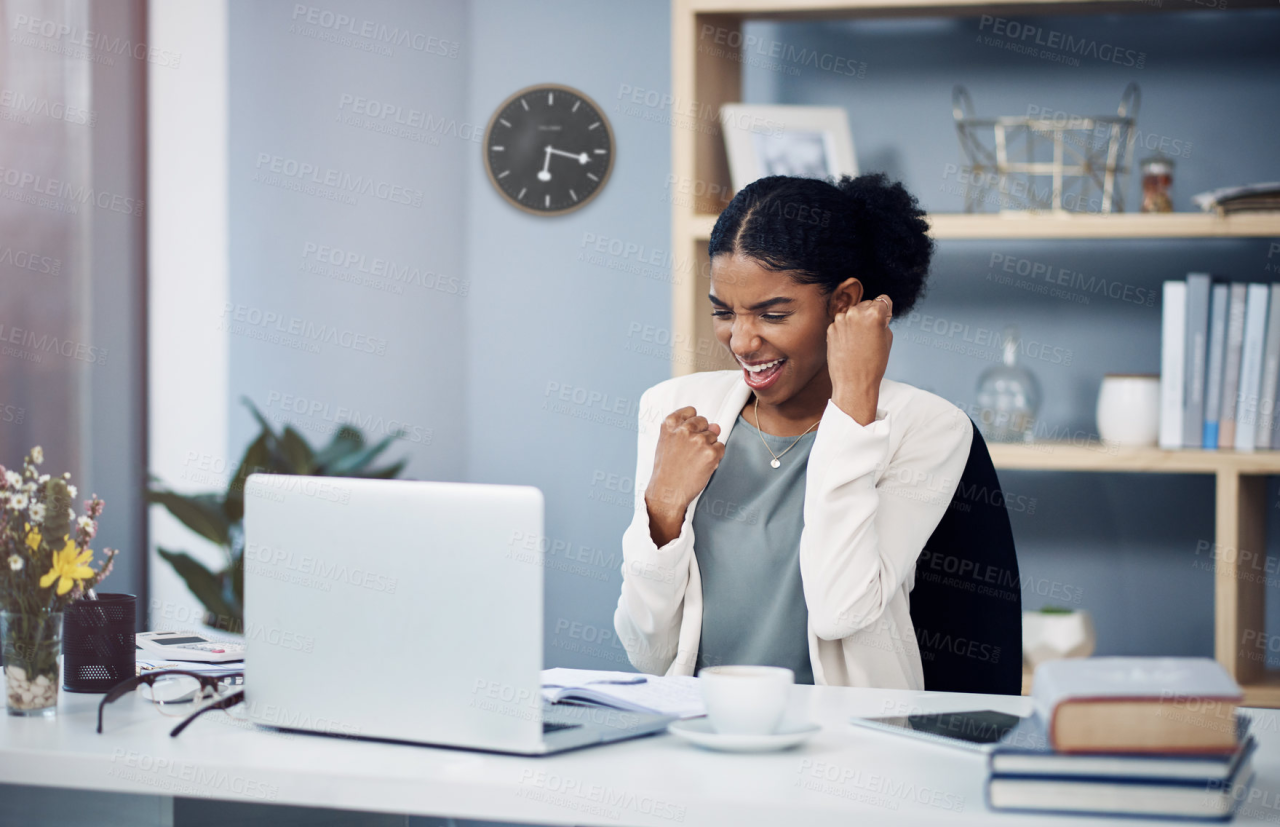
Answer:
6:17
